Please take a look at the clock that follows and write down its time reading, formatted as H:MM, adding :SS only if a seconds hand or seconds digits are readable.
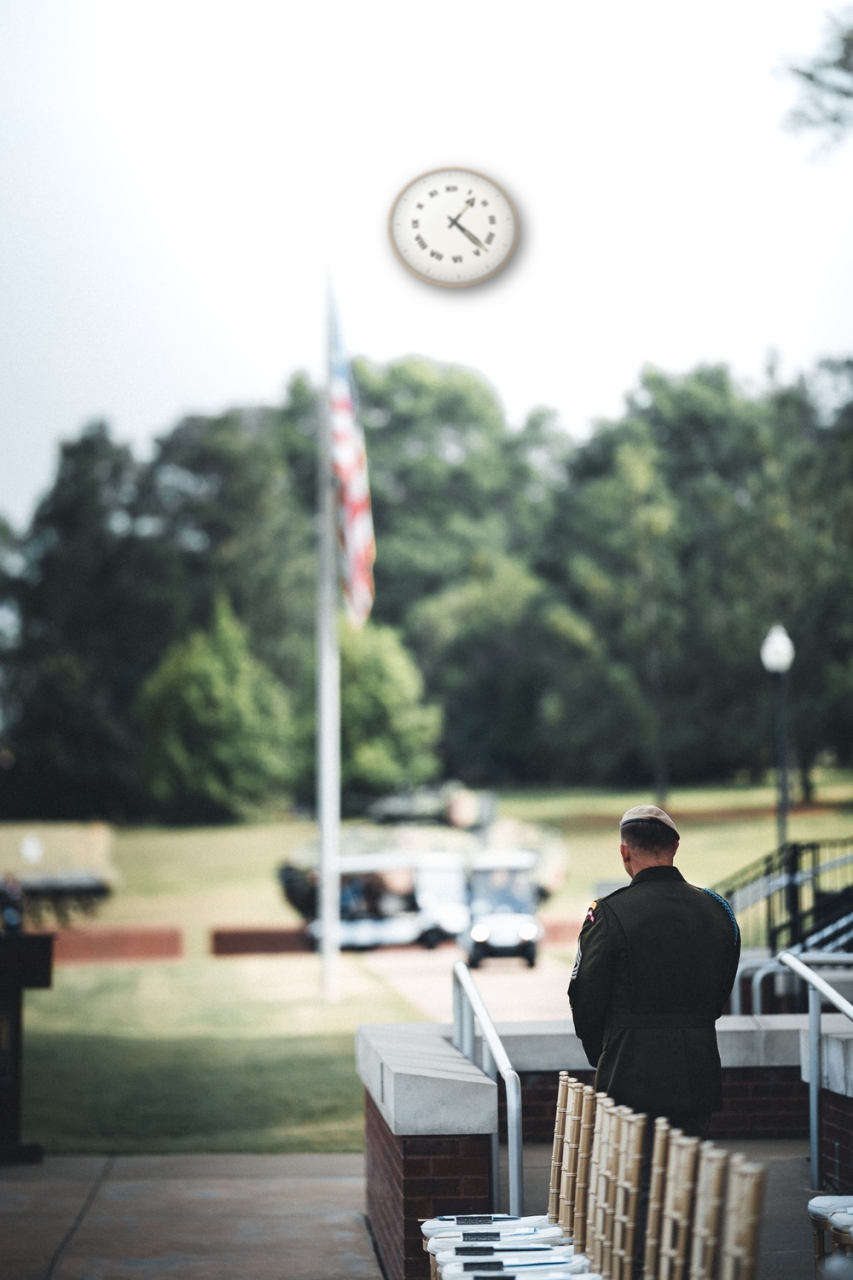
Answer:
1:23
